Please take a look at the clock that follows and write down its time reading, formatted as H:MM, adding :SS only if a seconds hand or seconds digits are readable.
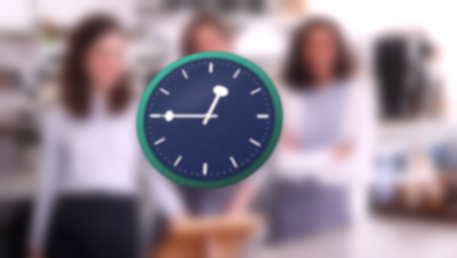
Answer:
12:45
